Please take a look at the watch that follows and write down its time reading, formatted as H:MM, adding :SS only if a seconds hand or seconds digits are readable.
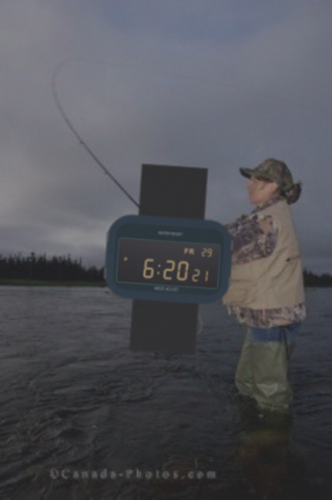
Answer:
6:20:21
